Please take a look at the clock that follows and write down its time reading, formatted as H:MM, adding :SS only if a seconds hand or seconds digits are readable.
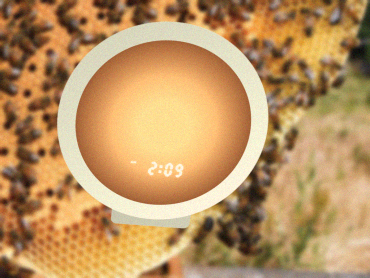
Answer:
2:09
